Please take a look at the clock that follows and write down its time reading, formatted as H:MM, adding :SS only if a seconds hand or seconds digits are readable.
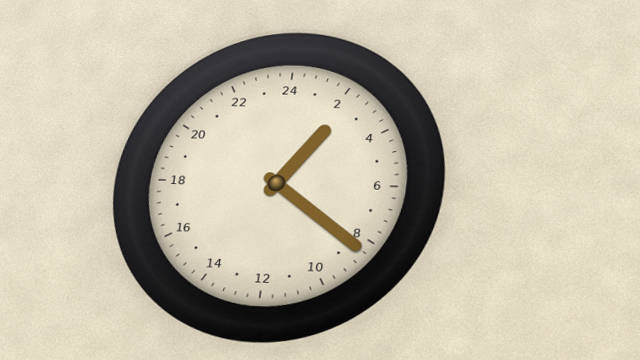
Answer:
2:21
